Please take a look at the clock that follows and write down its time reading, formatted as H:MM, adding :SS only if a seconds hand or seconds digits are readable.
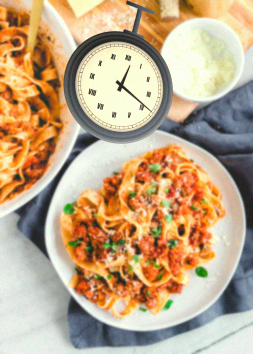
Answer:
12:19
